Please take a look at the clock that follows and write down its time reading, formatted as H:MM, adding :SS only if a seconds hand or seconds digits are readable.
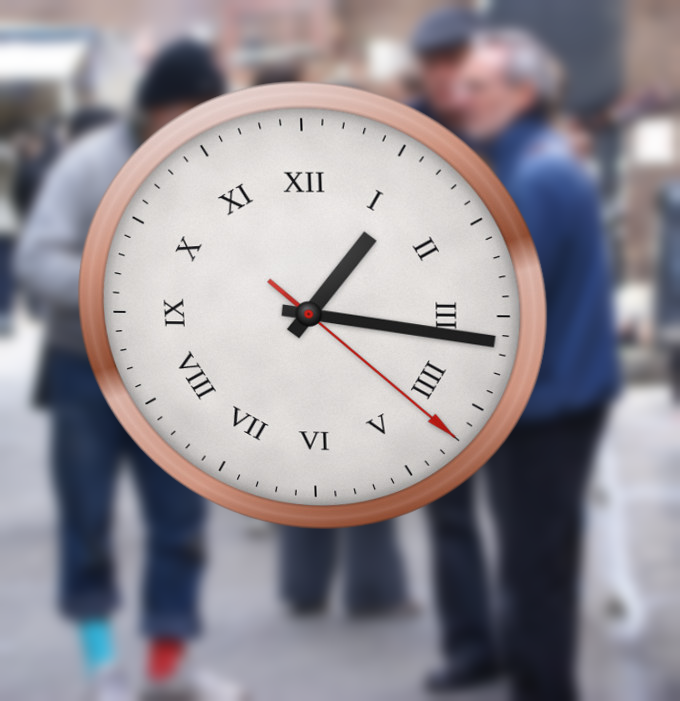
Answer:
1:16:22
